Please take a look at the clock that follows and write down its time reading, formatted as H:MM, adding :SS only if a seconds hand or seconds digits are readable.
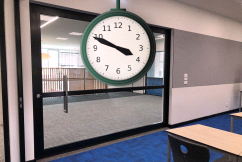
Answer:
3:49
